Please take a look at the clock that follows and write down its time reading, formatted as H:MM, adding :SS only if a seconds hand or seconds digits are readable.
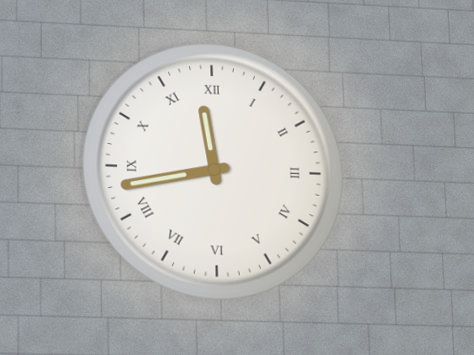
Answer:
11:43
